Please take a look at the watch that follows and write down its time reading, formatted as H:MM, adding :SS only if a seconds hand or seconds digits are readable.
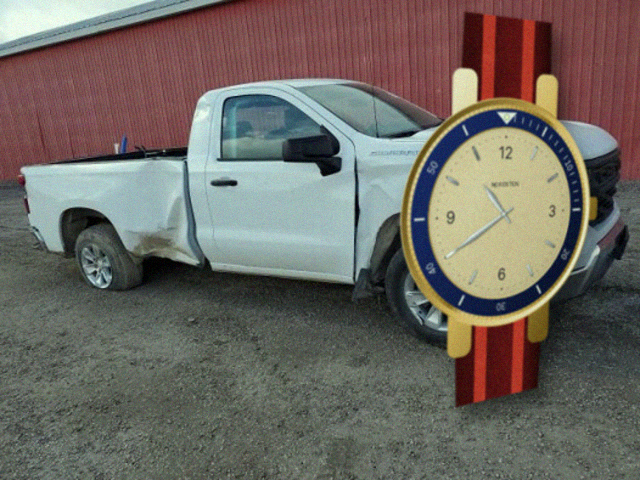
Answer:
10:40
